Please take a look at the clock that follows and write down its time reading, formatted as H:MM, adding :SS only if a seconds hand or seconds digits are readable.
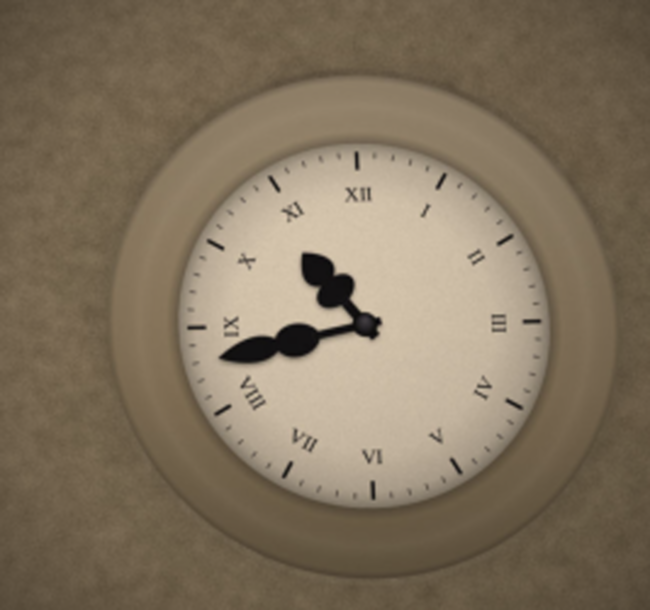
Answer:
10:43
